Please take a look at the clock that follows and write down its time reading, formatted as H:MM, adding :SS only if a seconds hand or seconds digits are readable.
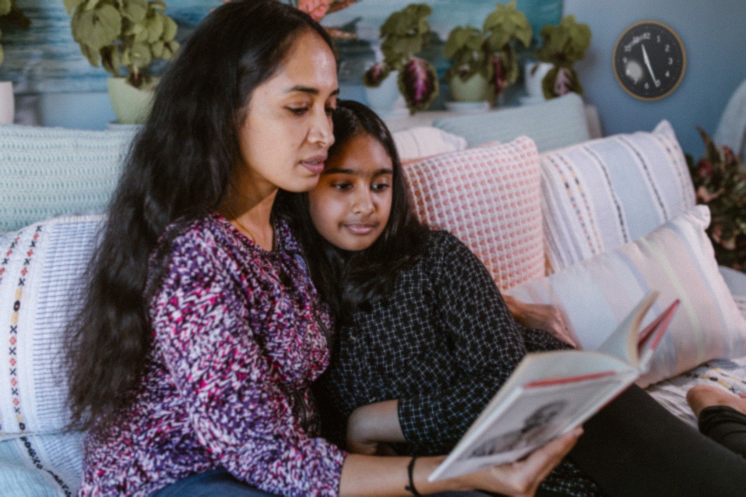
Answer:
11:26
